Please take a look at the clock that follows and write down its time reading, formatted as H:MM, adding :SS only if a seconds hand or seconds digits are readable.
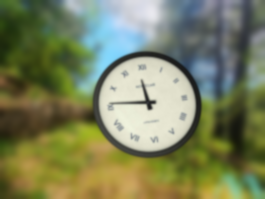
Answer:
11:46
